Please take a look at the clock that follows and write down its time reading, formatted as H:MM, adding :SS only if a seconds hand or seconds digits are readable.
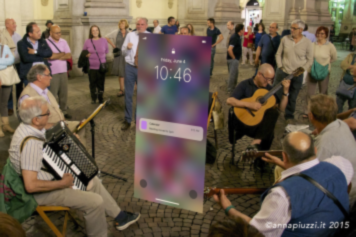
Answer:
10:46
